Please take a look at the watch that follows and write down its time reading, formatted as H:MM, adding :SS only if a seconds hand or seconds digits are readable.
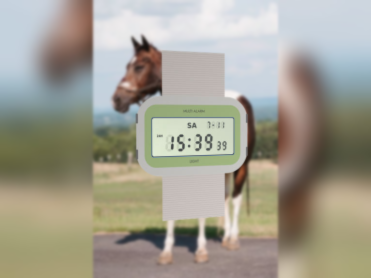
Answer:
15:39:39
